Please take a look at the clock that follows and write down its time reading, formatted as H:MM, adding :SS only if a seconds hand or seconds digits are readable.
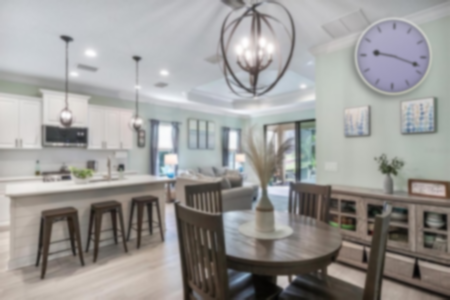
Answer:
9:18
